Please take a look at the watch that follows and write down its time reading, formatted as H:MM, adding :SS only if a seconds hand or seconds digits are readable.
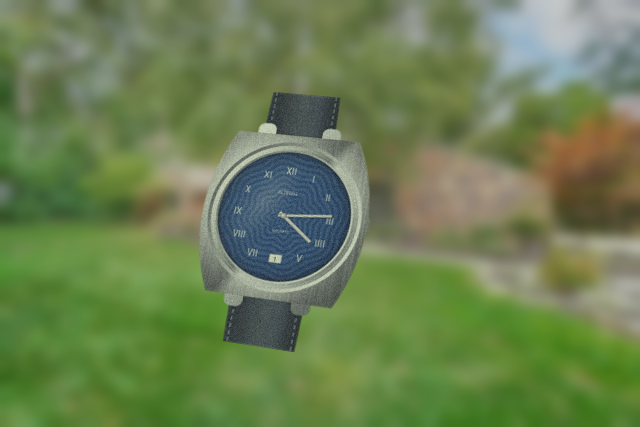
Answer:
4:14
